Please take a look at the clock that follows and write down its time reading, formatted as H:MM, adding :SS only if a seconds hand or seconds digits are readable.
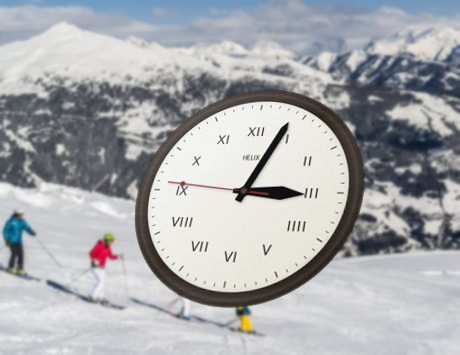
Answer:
3:03:46
